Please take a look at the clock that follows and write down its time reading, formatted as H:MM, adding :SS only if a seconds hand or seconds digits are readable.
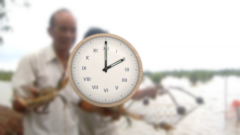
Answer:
2:00
